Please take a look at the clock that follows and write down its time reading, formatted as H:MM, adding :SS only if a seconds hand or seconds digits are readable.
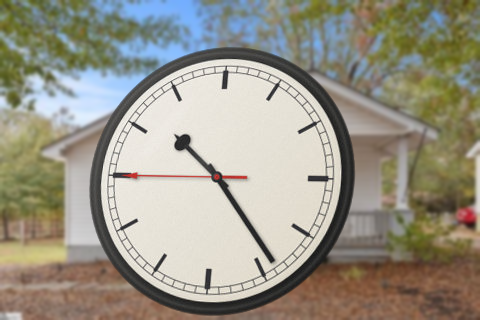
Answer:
10:23:45
